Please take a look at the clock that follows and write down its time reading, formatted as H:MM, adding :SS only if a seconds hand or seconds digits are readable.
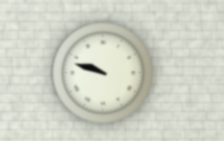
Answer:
9:48
